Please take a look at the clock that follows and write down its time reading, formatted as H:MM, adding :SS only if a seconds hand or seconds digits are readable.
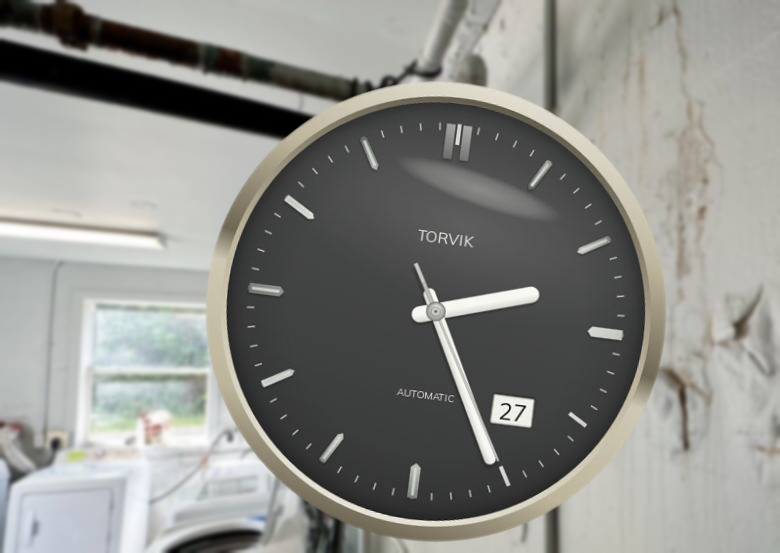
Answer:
2:25:25
